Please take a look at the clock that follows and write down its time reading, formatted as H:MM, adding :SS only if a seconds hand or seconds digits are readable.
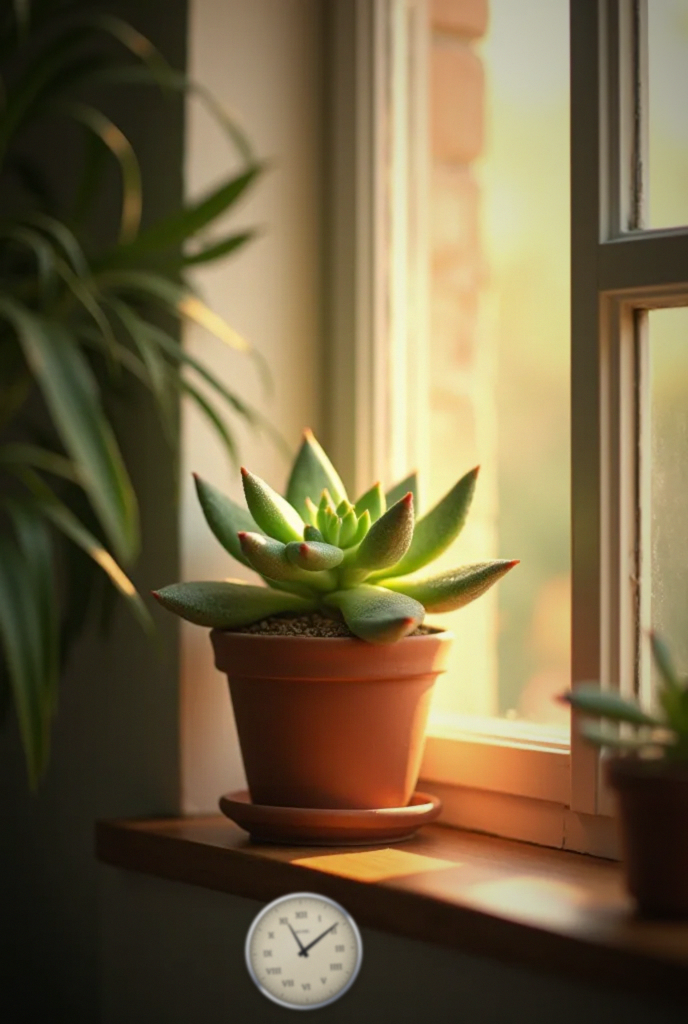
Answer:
11:09
